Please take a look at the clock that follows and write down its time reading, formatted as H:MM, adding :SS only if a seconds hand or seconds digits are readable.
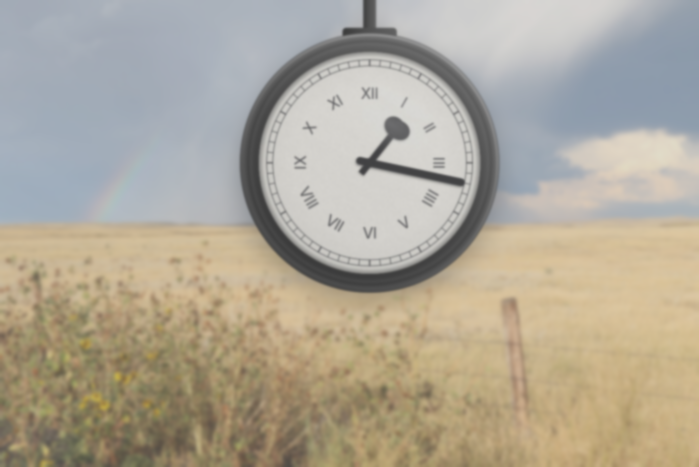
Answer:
1:17
